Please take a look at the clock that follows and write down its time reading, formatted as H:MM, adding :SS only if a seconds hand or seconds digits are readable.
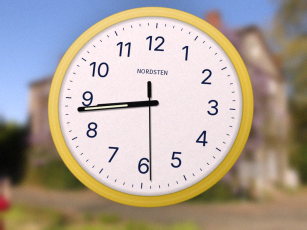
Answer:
8:43:29
